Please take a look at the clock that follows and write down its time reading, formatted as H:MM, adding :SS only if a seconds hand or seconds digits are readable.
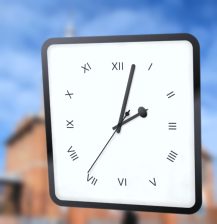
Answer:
2:02:36
